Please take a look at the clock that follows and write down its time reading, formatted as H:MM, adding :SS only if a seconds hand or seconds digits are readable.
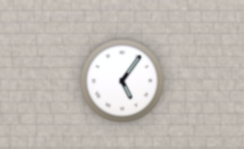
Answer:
5:06
